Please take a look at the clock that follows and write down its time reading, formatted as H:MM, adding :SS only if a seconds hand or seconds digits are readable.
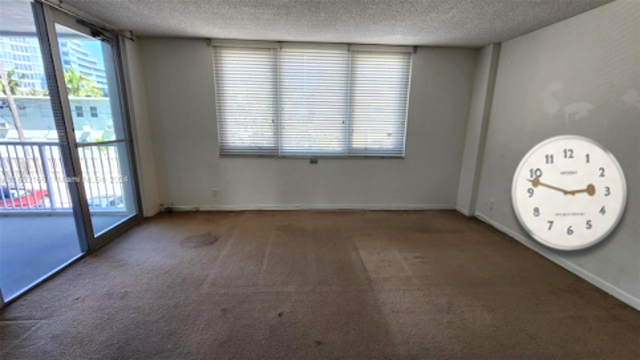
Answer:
2:48
